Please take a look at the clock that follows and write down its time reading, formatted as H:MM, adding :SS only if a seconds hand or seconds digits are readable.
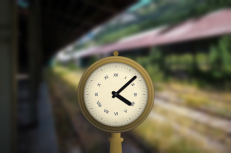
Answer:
4:08
